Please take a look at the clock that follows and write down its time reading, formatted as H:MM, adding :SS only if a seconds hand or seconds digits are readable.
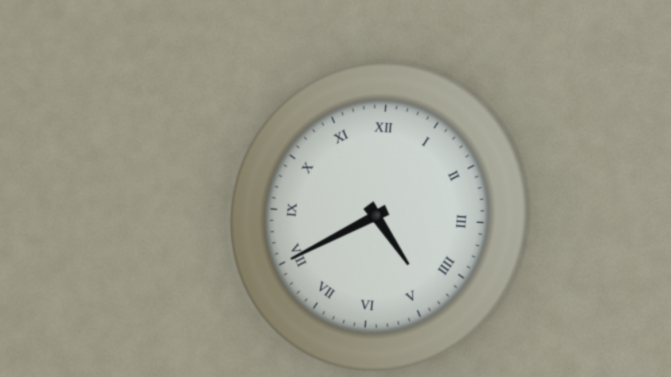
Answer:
4:40
